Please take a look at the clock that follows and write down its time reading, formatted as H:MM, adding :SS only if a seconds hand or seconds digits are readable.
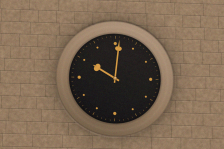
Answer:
10:01
